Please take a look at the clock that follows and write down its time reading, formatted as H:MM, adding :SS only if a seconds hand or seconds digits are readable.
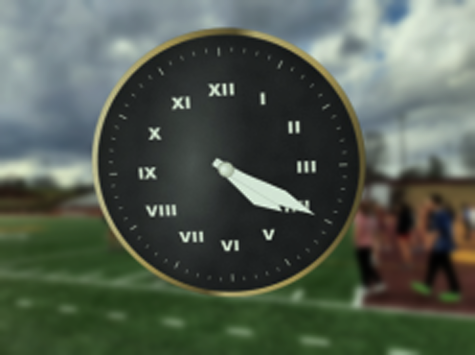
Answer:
4:20
